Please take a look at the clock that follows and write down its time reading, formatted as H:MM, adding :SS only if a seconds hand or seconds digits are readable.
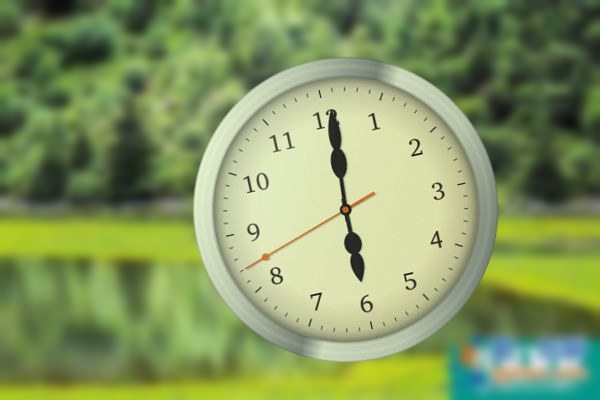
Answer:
6:00:42
